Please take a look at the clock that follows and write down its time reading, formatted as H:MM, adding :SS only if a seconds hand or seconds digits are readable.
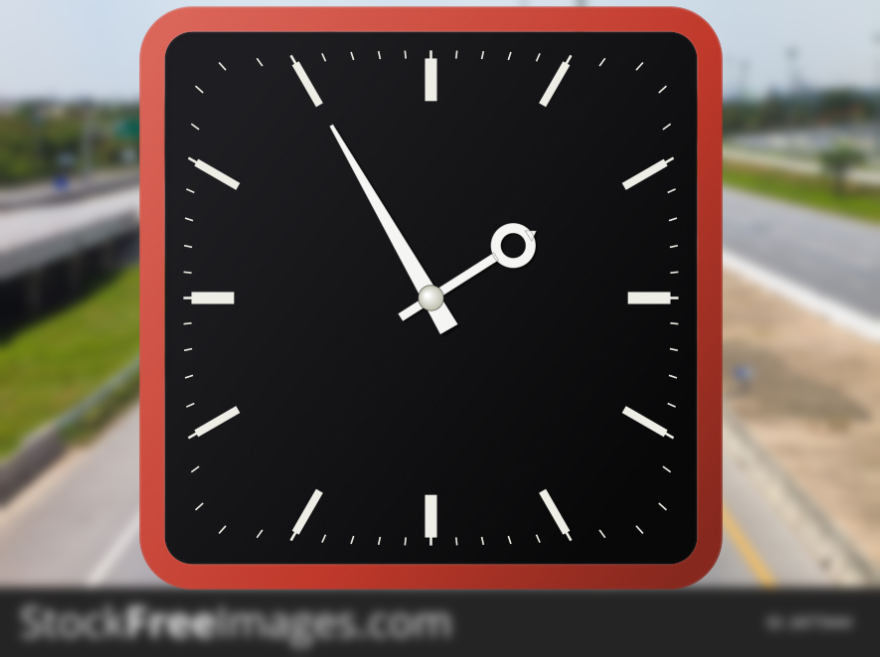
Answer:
1:55
